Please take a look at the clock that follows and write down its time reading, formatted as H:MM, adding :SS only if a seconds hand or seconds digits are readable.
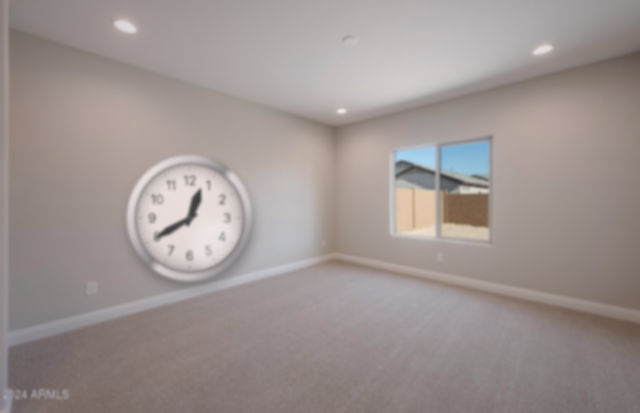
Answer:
12:40
